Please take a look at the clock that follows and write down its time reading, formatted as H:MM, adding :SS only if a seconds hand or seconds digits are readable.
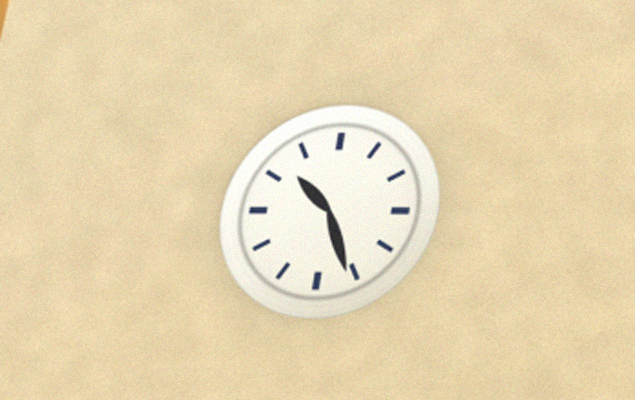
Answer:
10:26
